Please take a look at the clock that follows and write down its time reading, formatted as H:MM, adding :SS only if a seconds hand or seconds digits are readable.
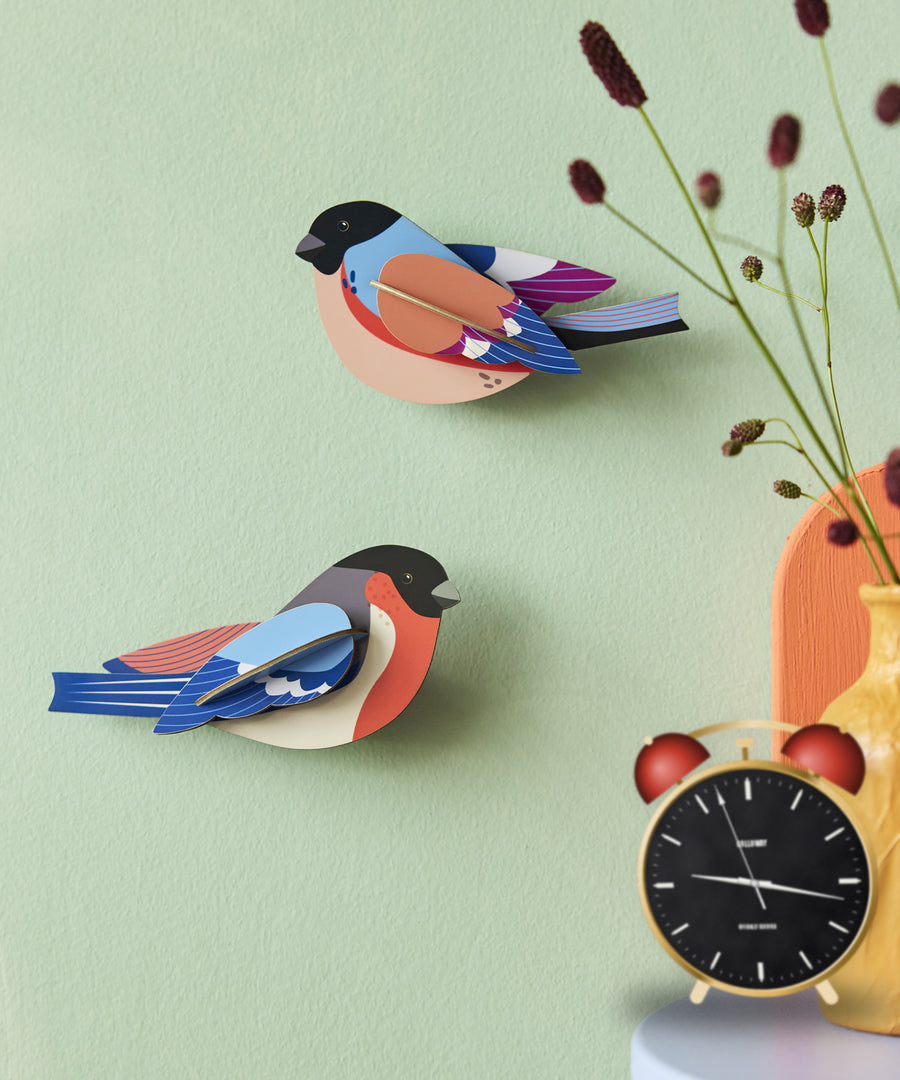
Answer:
9:16:57
